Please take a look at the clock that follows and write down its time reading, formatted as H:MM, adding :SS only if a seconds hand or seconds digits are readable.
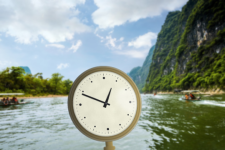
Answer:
12:49
